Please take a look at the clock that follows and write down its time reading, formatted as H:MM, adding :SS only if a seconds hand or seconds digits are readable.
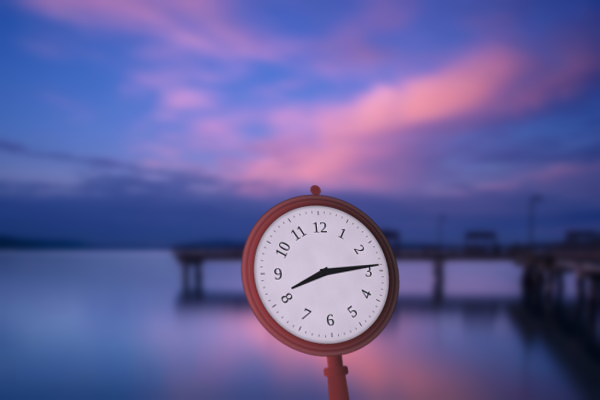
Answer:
8:14
